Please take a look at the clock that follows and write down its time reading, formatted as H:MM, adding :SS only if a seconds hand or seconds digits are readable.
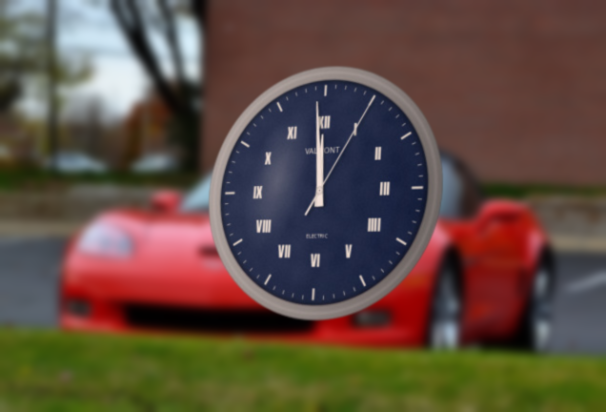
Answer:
11:59:05
